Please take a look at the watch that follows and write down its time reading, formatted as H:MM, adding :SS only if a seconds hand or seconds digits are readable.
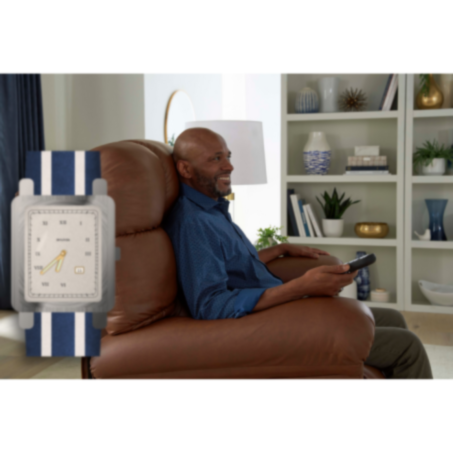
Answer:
6:38
